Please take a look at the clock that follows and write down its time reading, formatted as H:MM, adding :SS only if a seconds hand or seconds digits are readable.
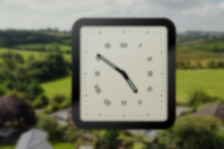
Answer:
4:51
